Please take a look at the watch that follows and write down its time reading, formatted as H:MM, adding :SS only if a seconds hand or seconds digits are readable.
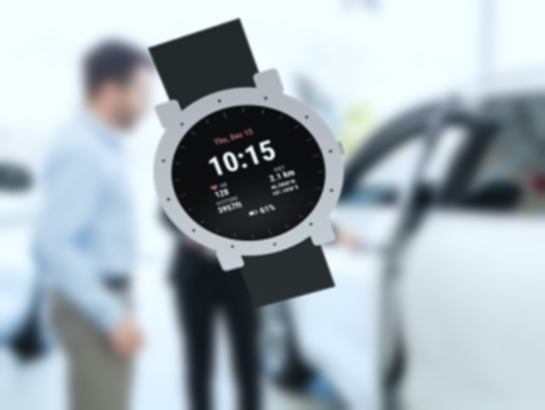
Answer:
10:15
